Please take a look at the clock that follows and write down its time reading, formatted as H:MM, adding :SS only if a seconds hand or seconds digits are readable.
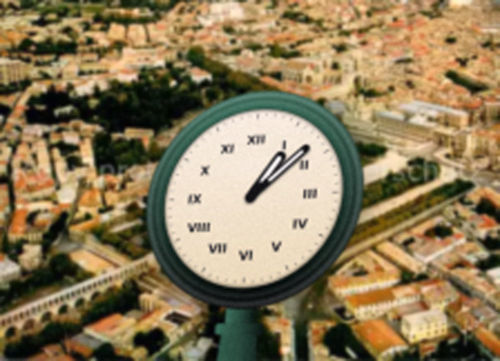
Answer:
1:08
